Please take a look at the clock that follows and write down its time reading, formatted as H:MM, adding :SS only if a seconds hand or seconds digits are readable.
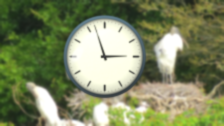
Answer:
2:57
